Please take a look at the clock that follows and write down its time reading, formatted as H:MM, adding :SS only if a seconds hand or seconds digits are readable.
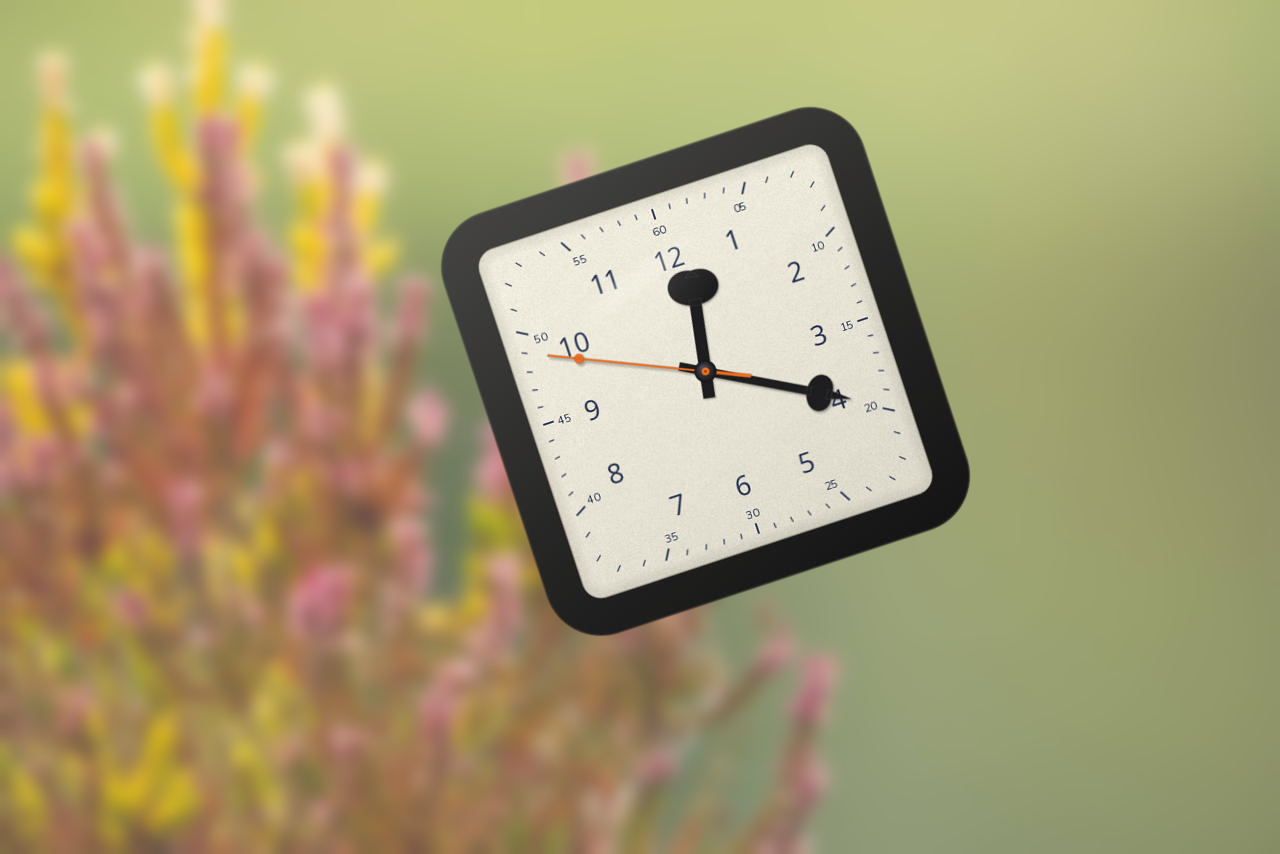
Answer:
12:19:49
